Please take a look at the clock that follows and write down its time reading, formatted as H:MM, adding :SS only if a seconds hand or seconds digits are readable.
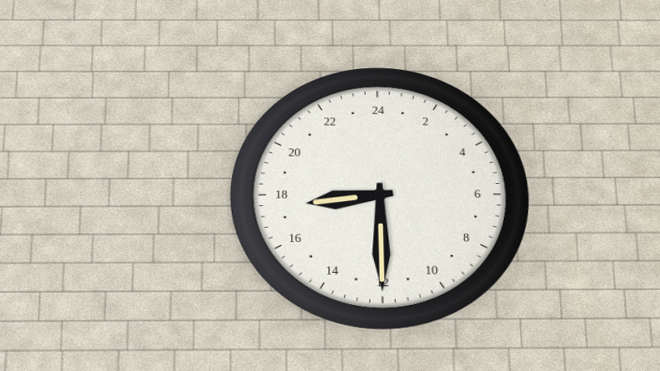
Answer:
17:30
